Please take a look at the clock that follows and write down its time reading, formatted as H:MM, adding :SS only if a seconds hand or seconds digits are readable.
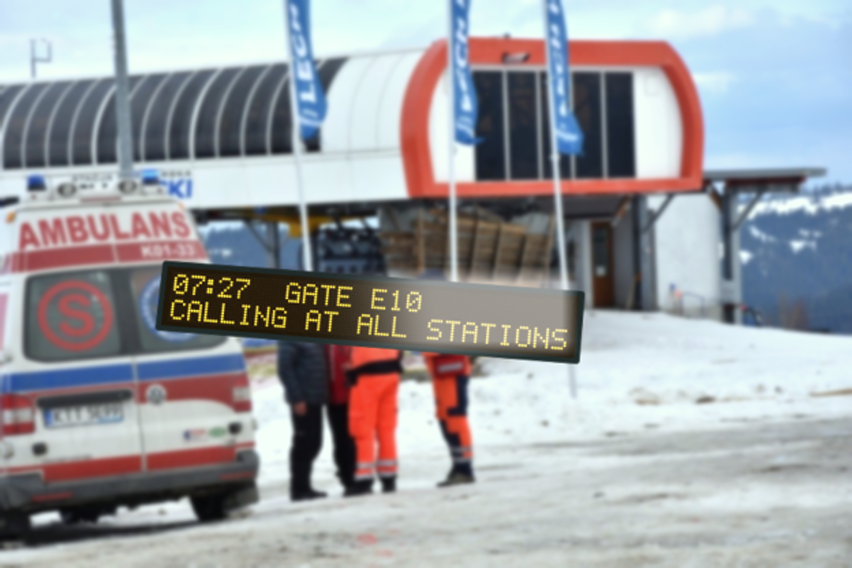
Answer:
7:27
